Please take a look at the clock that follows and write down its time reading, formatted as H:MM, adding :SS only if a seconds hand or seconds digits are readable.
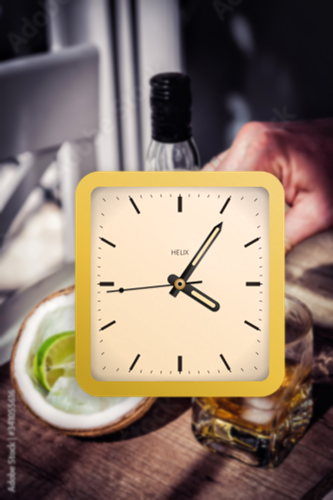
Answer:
4:05:44
